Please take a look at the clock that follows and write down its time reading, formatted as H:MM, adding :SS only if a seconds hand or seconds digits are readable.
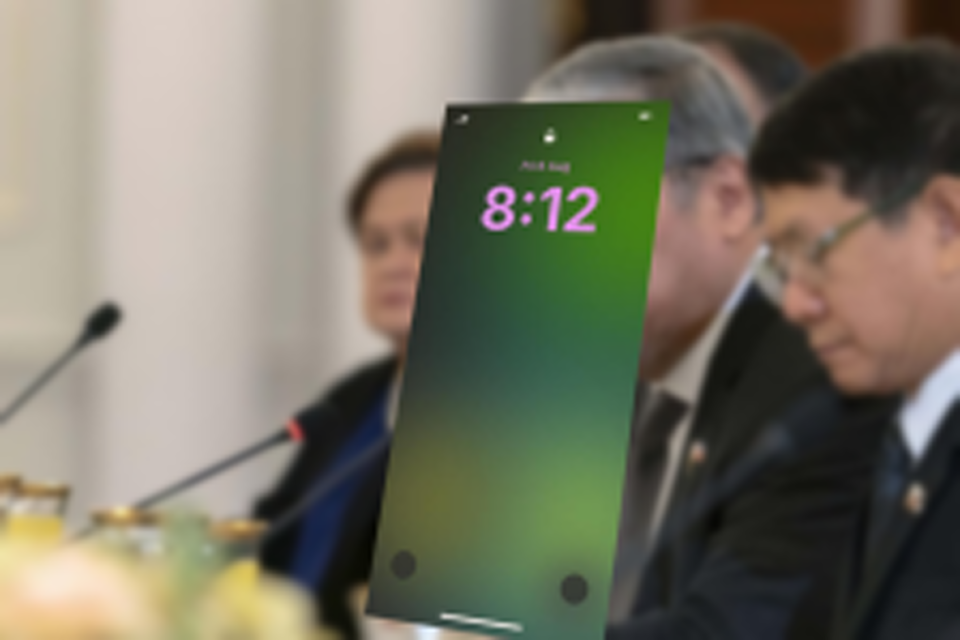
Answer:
8:12
